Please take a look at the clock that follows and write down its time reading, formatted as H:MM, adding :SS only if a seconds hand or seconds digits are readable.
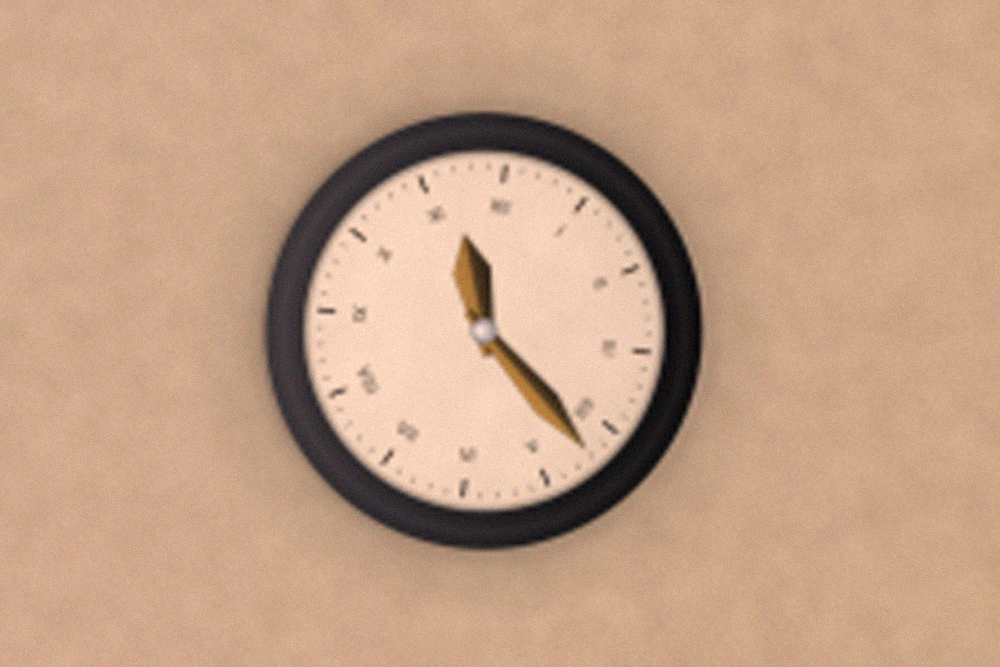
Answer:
11:22
